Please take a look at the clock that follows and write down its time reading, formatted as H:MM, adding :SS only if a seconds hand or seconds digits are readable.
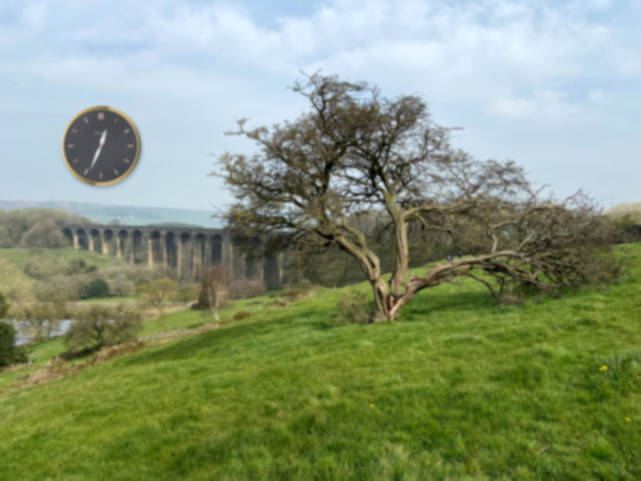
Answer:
12:34
